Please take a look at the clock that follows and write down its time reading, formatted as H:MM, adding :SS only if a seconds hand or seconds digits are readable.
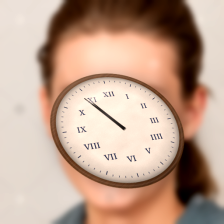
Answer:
10:54
